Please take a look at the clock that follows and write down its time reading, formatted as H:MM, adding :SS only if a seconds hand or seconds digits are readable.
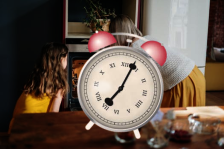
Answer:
7:03
